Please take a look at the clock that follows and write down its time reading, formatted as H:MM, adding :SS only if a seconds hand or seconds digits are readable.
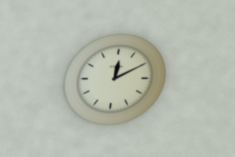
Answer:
12:10
